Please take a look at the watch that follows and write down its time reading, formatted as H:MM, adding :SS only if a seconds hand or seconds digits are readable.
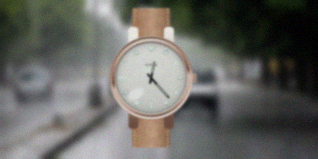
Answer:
12:23
